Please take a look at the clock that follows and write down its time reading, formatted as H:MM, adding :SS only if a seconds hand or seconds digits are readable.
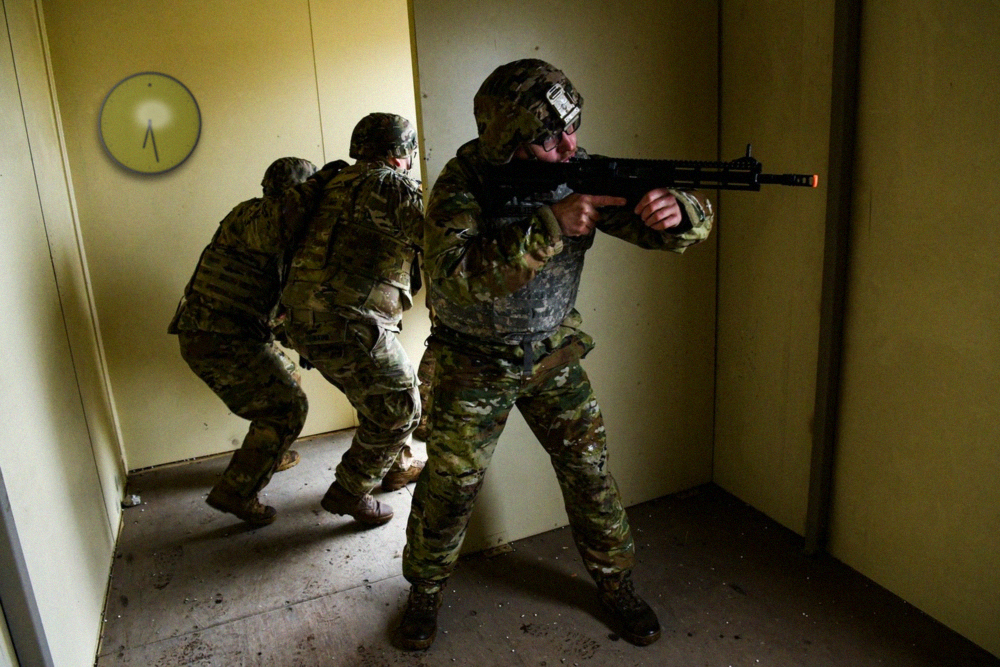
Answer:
6:28
